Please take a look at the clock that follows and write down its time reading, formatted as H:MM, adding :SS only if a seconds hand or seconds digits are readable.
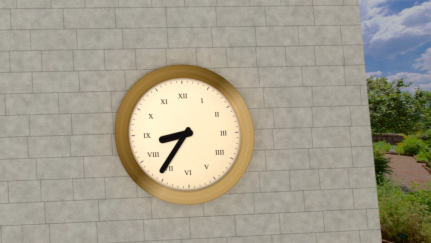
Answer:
8:36
